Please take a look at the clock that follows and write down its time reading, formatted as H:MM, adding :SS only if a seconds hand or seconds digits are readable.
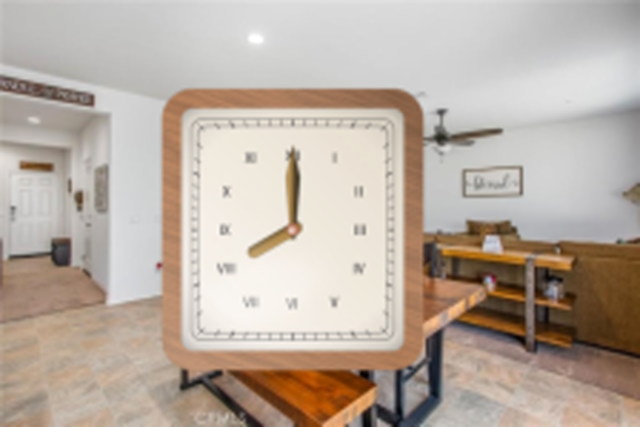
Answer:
8:00
